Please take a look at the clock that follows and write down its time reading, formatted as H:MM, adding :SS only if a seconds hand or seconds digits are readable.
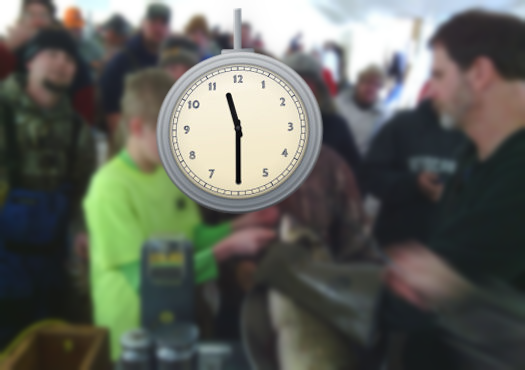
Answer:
11:30
